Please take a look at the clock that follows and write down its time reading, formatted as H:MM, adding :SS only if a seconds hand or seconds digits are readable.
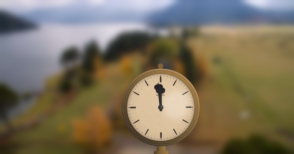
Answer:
11:59
